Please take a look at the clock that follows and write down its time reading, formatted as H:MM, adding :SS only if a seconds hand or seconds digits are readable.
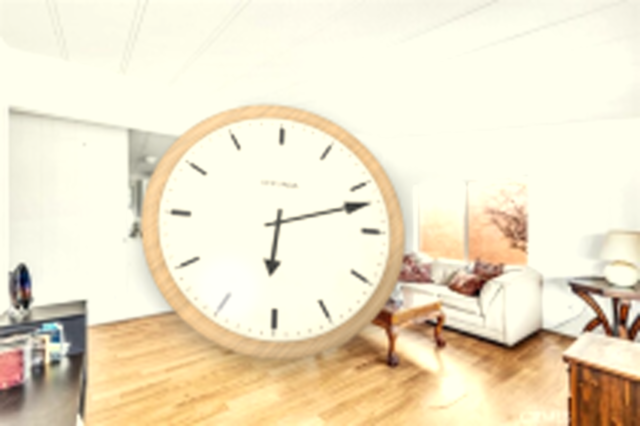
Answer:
6:12
